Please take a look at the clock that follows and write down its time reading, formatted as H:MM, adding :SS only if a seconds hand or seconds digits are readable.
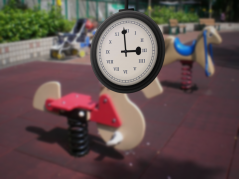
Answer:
2:59
